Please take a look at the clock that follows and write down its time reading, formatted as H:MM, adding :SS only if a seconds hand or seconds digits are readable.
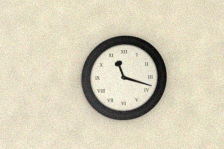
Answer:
11:18
